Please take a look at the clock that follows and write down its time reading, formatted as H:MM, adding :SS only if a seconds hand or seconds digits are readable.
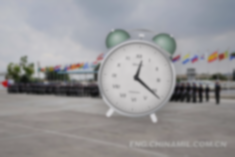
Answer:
12:21
